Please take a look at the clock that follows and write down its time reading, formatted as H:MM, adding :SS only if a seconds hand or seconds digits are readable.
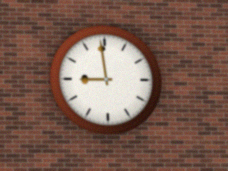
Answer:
8:59
